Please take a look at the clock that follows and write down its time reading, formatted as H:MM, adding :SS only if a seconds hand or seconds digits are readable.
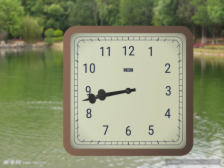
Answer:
8:43
